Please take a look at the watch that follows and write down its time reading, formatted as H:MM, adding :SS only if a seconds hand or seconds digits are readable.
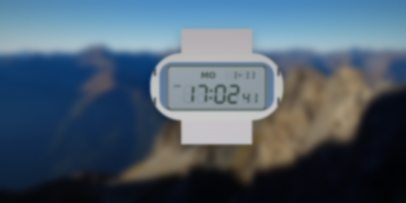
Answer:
17:02:41
